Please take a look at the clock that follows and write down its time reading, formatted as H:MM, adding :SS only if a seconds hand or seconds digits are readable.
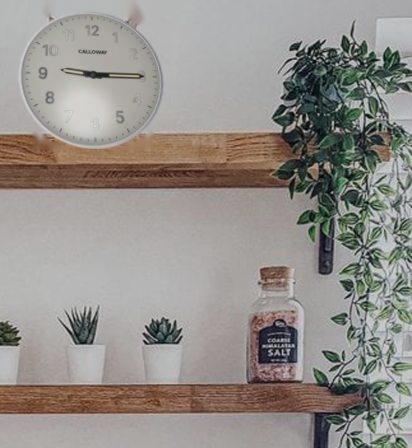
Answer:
9:15
